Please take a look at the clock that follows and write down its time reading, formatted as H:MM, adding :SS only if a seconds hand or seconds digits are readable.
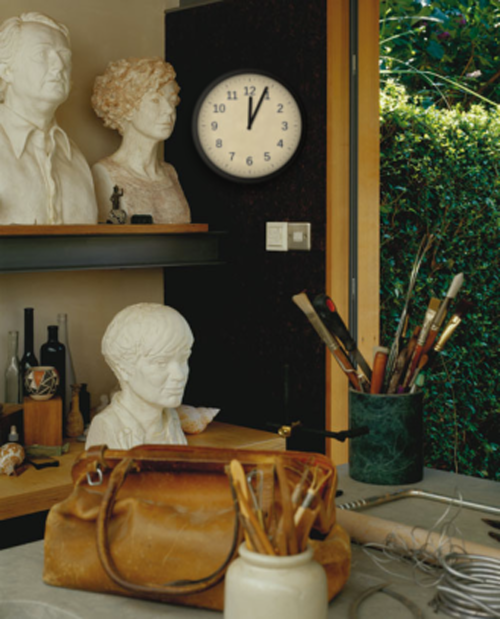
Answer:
12:04
